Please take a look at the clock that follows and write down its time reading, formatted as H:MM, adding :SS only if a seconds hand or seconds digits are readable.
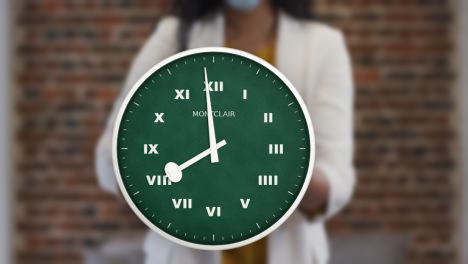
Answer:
7:59
